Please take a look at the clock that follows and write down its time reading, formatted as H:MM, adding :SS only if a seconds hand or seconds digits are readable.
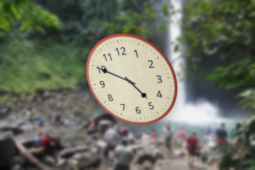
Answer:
4:50
